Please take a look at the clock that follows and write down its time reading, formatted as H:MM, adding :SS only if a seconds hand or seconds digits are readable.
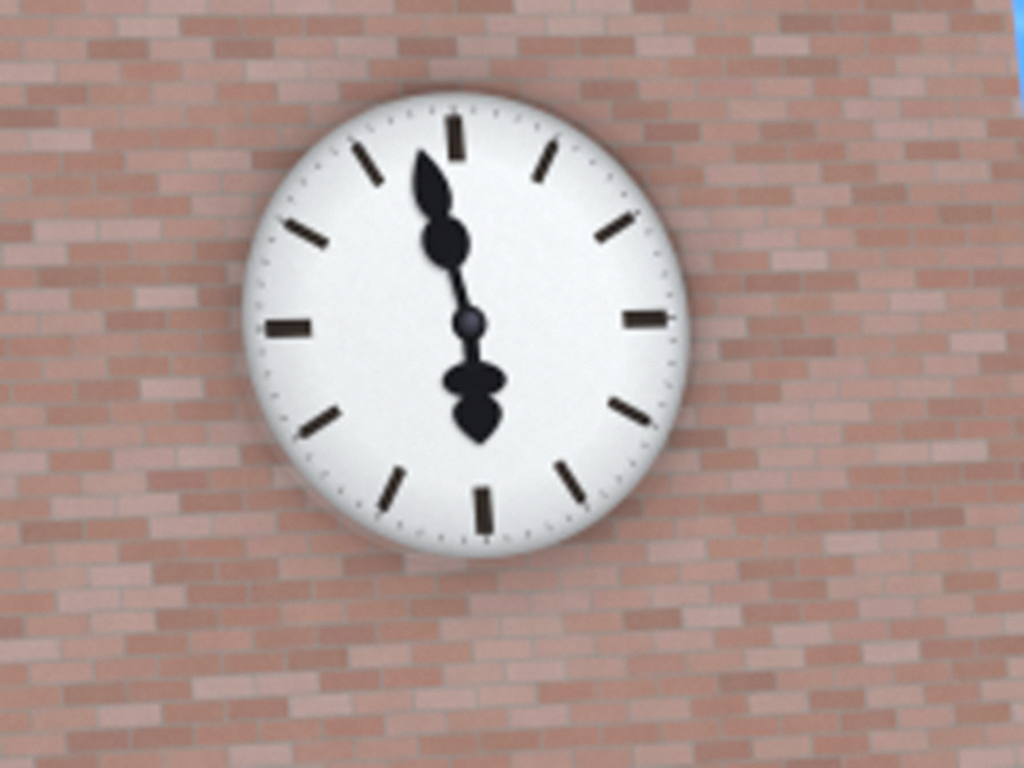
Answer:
5:58
